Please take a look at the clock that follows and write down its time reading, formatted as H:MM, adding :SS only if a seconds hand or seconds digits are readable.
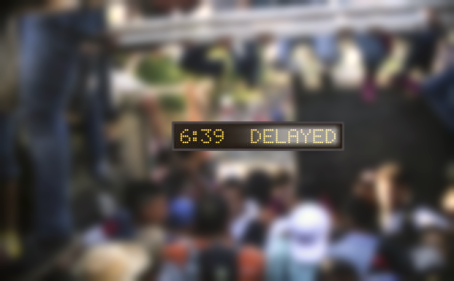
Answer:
6:39
